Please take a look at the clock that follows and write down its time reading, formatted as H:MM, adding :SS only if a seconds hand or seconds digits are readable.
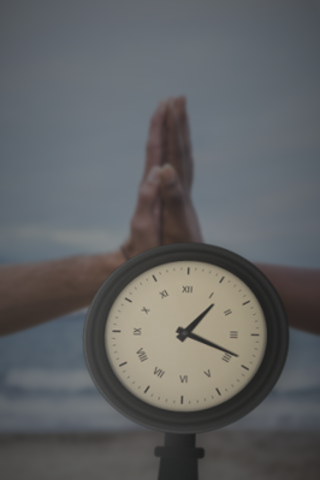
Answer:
1:19
